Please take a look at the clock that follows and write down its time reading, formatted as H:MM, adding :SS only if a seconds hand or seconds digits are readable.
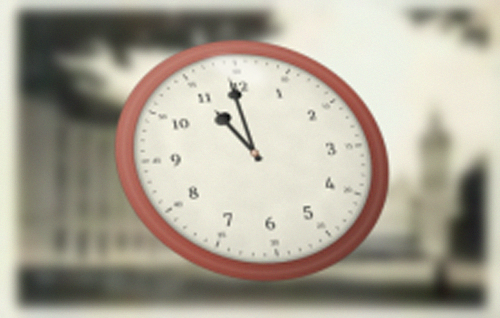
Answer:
10:59
